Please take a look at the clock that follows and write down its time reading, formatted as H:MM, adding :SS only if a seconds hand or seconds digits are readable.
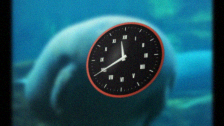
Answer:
11:40
